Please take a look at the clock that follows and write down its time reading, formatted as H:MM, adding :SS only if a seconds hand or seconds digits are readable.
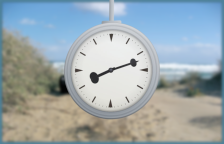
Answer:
8:12
